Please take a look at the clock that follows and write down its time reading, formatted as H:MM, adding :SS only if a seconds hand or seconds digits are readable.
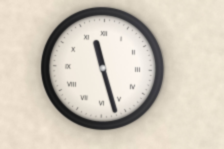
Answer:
11:27
